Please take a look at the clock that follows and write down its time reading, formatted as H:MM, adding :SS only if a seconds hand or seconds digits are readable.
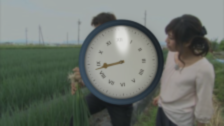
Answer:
8:43
